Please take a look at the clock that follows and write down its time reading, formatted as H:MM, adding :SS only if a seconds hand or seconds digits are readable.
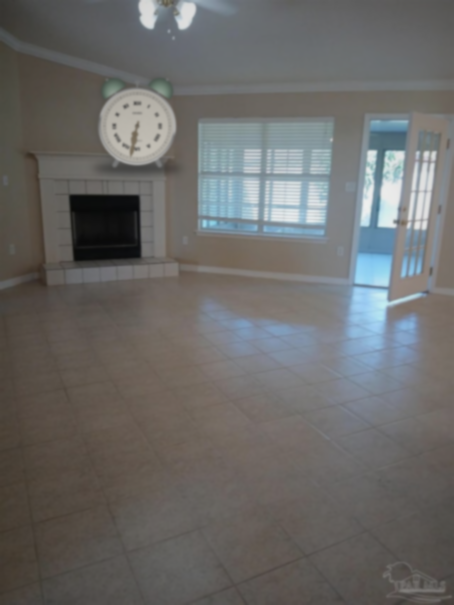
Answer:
6:32
